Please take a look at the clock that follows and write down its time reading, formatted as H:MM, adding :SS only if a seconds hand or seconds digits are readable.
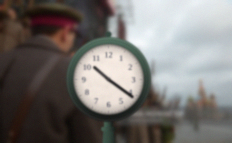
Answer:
10:21
